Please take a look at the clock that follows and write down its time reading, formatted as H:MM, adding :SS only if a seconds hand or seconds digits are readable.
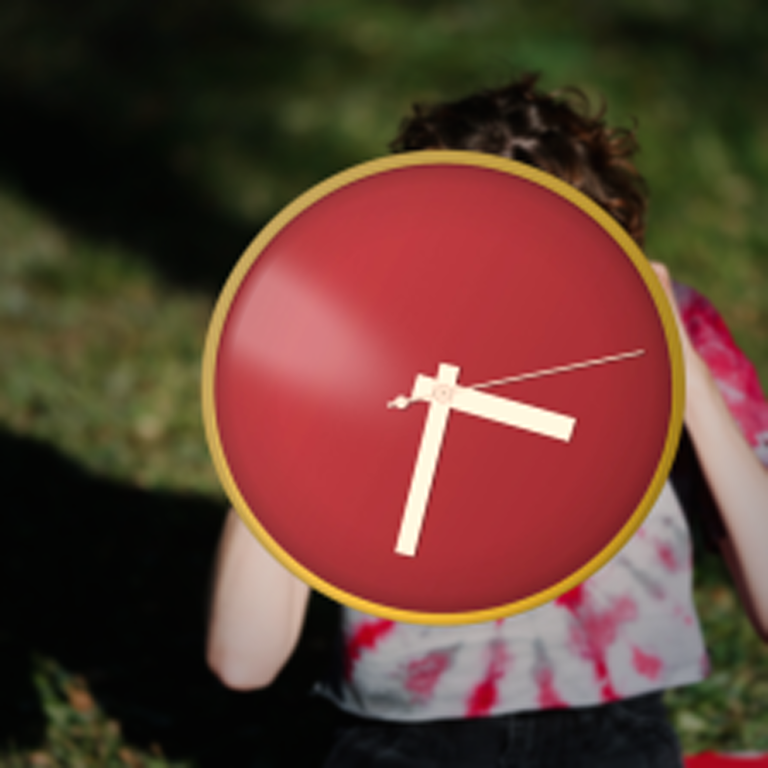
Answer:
3:32:13
